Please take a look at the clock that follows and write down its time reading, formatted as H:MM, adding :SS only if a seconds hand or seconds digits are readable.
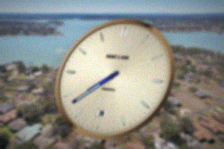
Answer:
7:38
